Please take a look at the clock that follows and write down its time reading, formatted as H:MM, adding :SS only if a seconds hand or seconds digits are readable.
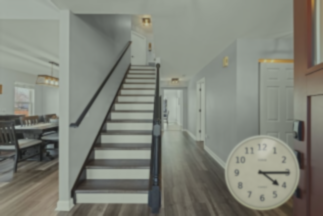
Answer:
4:15
